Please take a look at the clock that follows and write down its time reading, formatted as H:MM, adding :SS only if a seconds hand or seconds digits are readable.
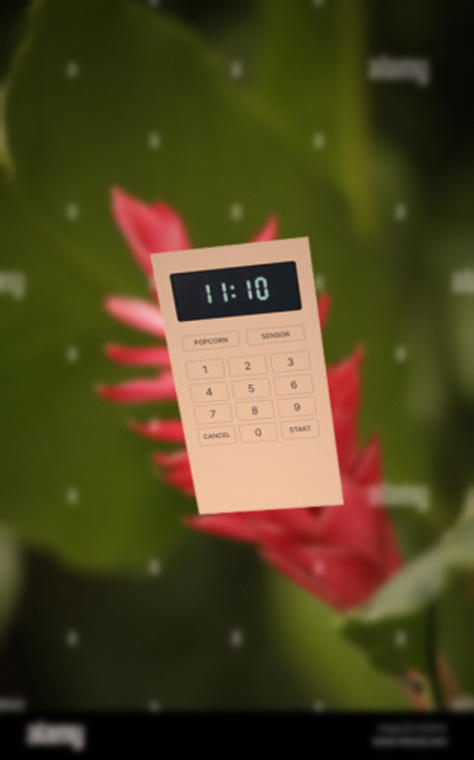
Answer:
11:10
